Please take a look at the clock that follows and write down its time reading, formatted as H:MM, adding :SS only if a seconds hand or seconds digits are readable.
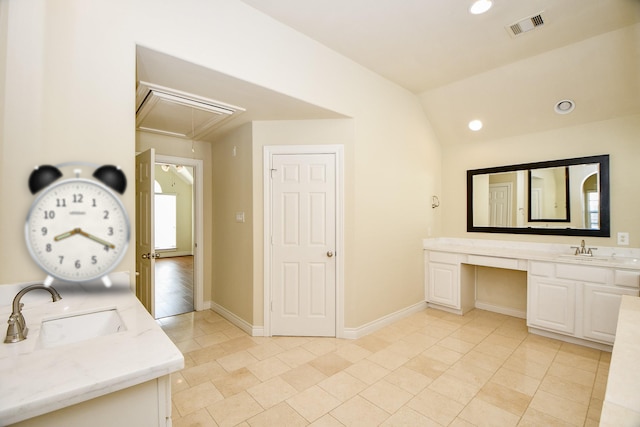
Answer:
8:19
